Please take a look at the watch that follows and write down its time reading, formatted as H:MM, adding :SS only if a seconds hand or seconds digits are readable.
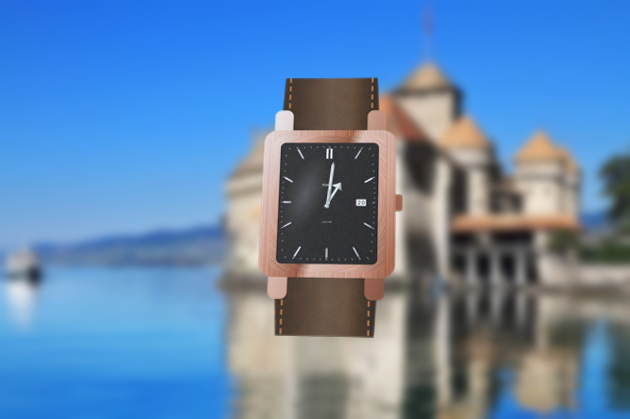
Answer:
1:01
